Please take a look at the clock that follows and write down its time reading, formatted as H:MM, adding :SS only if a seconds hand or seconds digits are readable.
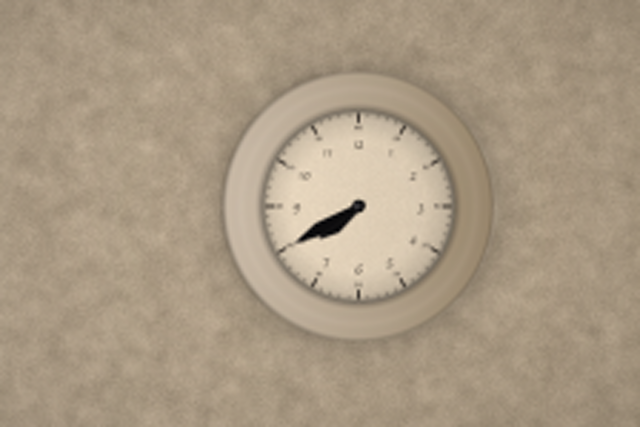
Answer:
7:40
